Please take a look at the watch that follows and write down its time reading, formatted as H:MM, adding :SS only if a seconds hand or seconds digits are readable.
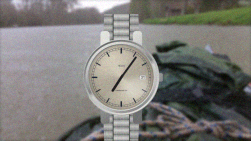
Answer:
7:06
